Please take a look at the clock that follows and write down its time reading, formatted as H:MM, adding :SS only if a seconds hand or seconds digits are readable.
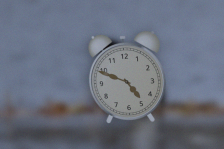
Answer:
4:49
